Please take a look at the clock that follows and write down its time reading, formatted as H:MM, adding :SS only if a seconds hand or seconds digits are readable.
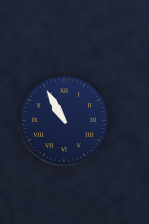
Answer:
10:55
